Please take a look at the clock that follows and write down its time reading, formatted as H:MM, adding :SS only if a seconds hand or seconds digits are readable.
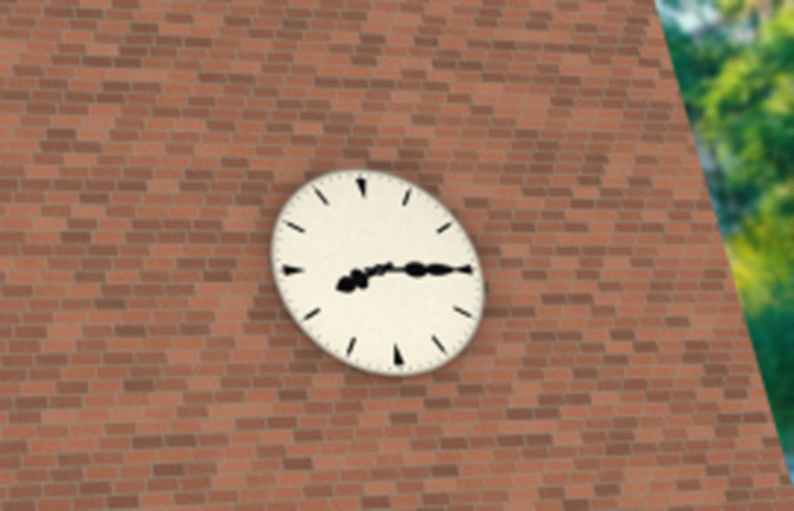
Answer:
8:15
